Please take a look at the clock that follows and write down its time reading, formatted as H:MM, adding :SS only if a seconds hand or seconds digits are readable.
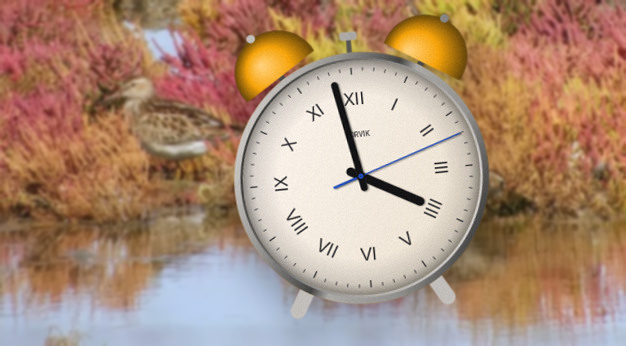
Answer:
3:58:12
